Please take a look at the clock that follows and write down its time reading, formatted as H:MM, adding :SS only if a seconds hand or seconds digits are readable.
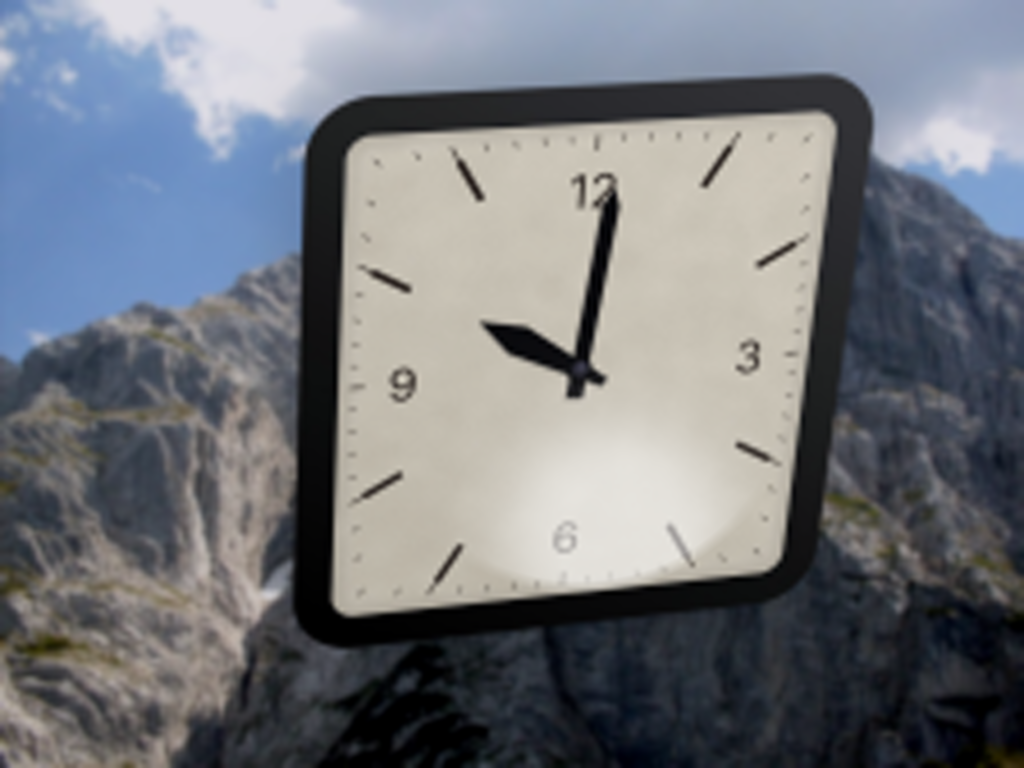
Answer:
10:01
